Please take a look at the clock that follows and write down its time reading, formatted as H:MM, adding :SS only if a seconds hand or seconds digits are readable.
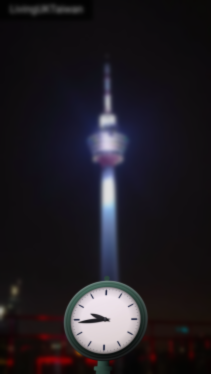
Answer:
9:44
